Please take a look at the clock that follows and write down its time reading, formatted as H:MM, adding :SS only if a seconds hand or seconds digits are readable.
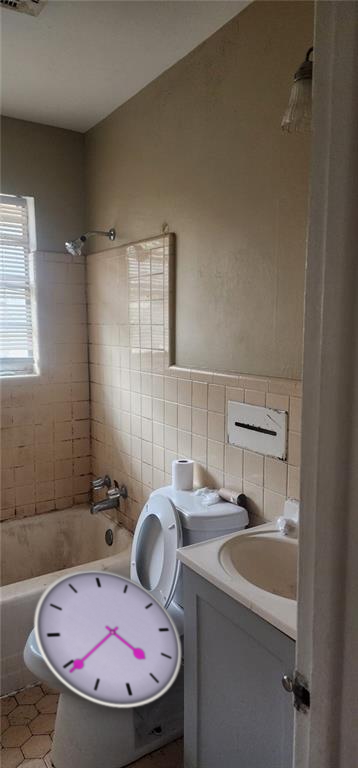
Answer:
4:39
